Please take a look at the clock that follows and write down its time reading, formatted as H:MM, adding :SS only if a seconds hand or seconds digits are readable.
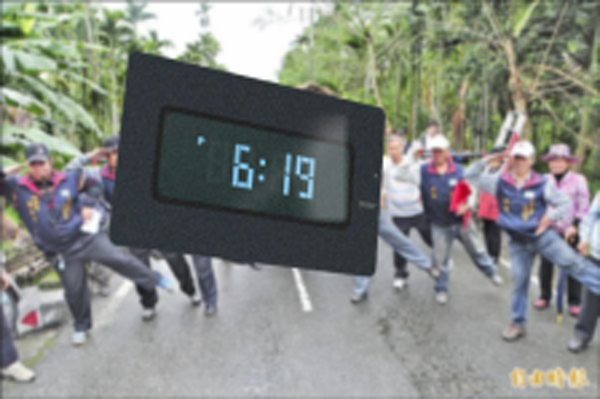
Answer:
6:19
